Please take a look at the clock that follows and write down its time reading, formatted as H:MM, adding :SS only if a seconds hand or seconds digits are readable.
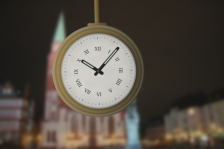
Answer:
10:07
